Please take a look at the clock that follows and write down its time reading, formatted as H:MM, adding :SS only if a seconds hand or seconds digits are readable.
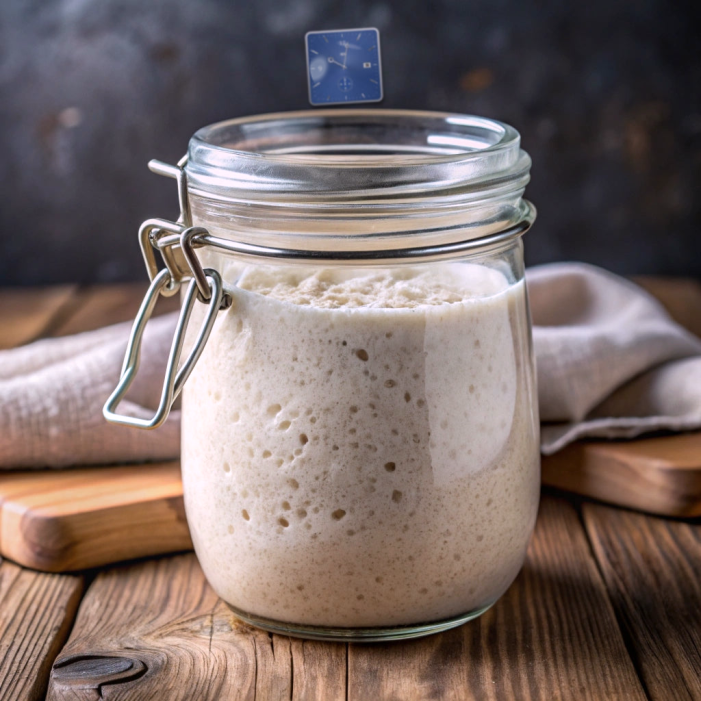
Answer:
10:02
